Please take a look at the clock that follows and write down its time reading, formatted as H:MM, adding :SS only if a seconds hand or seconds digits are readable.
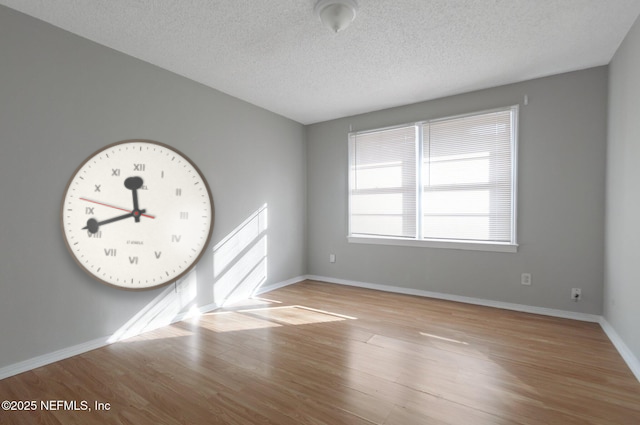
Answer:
11:41:47
